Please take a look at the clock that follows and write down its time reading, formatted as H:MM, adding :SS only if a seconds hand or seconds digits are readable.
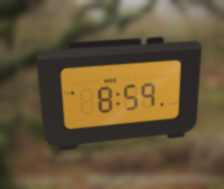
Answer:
8:59
